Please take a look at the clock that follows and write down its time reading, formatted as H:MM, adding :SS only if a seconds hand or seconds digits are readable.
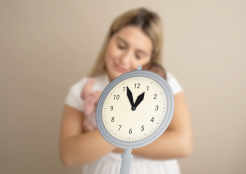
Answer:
12:56
